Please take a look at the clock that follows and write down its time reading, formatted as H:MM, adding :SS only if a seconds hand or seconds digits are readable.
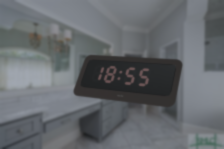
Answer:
18:55
